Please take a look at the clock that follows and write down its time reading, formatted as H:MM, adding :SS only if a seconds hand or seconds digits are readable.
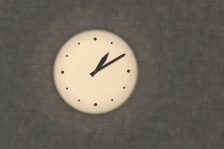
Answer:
1:10
